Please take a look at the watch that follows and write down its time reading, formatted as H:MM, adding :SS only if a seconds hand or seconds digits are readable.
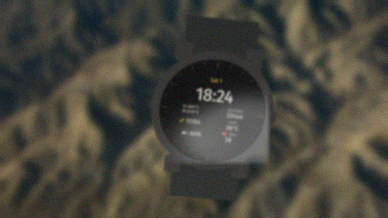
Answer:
18:24
